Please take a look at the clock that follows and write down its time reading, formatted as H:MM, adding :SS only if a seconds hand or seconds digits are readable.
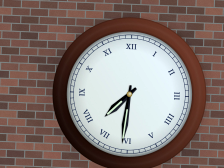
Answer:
7:31
